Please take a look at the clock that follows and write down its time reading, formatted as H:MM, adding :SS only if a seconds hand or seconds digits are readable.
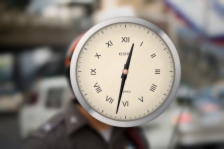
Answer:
12:32
